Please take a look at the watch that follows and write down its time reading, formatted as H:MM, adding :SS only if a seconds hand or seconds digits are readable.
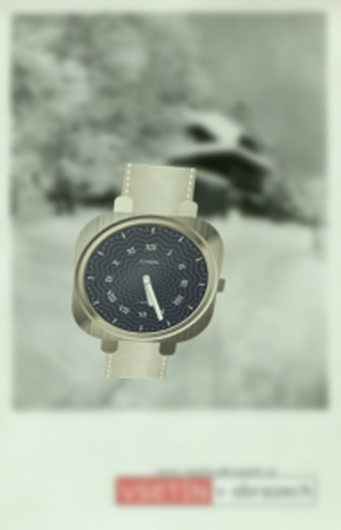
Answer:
5:26
